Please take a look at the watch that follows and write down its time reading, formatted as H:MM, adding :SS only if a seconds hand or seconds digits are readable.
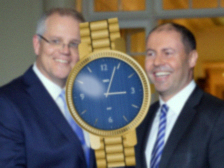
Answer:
3:04
